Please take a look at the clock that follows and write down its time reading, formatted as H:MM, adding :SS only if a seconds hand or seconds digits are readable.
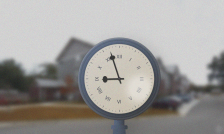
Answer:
8:57
